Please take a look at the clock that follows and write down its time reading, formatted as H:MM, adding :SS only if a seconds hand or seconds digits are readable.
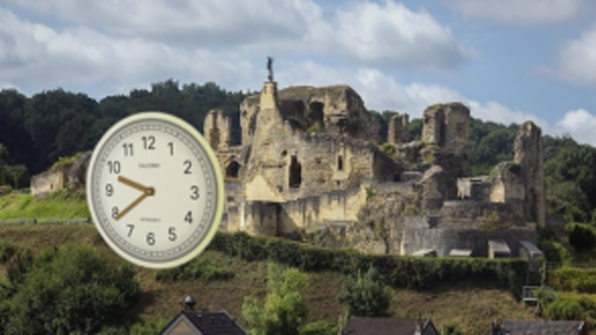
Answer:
9:39
